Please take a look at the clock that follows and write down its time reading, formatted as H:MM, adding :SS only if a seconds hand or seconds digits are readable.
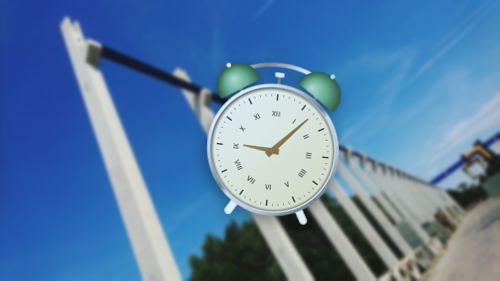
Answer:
9:07
